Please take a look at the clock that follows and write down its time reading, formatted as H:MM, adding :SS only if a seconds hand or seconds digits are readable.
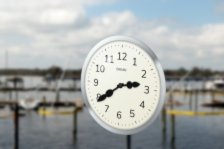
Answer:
2:39
